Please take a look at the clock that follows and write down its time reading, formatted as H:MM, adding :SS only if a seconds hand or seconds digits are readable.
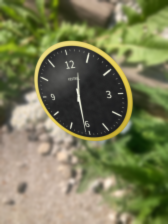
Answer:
12:31
